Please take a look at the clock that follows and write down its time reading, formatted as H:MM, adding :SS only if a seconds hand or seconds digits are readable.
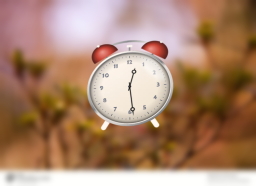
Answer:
12:29
